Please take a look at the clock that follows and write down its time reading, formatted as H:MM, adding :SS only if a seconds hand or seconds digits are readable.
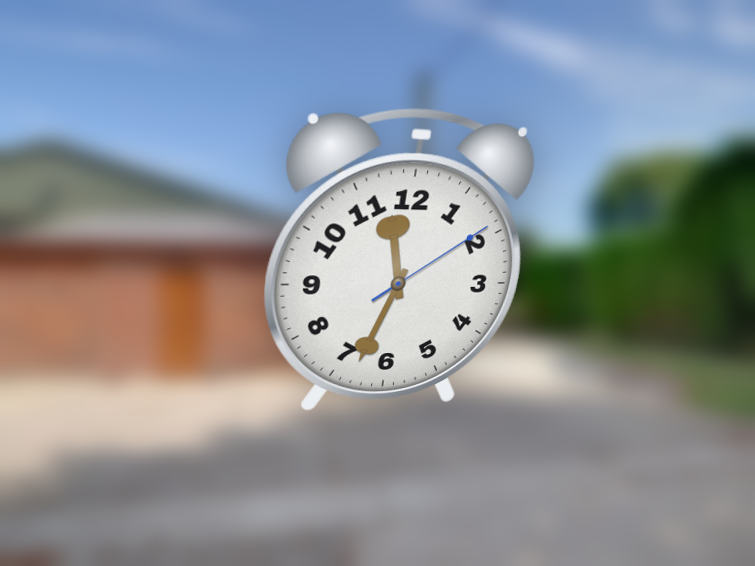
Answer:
11:33:09
